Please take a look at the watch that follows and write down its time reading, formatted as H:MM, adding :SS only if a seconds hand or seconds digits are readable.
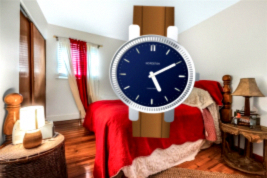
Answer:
5:10
